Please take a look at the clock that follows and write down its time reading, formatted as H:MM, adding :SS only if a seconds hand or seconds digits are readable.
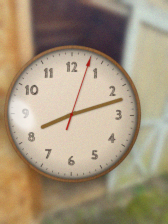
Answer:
8:12:03
